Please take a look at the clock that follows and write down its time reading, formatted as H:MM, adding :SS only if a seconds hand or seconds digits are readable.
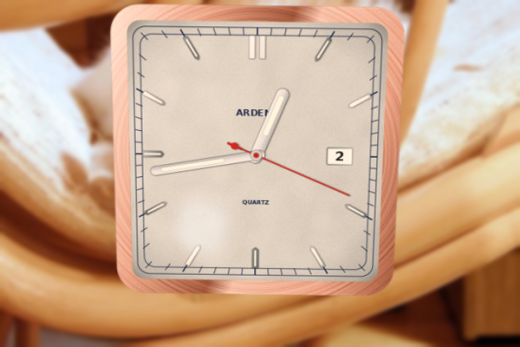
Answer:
12:43:19
